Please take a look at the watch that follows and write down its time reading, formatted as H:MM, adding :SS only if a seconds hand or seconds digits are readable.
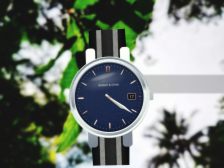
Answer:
4:21
